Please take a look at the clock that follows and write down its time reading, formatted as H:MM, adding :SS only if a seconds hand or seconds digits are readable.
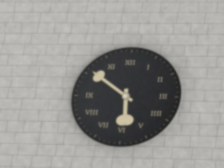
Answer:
5:51
